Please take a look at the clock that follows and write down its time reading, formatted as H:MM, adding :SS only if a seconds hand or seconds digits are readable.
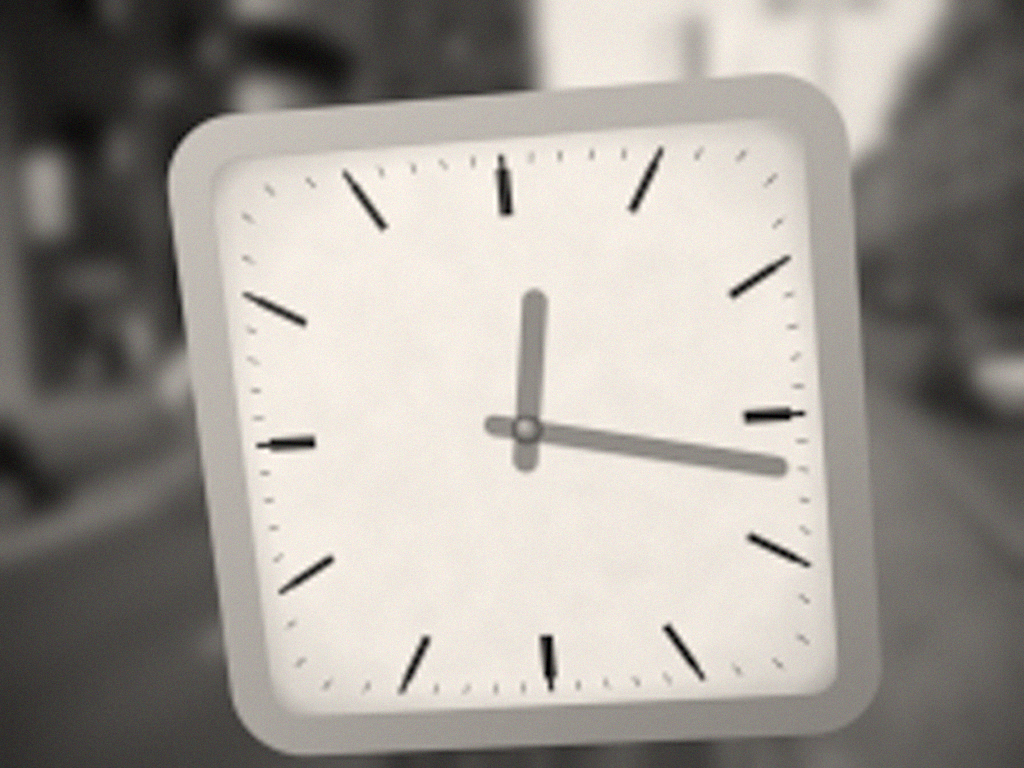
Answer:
12:17
